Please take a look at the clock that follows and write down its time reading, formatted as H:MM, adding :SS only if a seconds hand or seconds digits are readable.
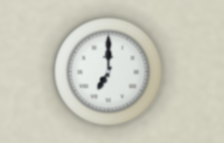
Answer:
7:00
